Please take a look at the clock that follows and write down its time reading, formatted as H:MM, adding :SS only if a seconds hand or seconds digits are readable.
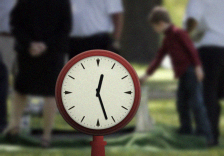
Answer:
12:27
